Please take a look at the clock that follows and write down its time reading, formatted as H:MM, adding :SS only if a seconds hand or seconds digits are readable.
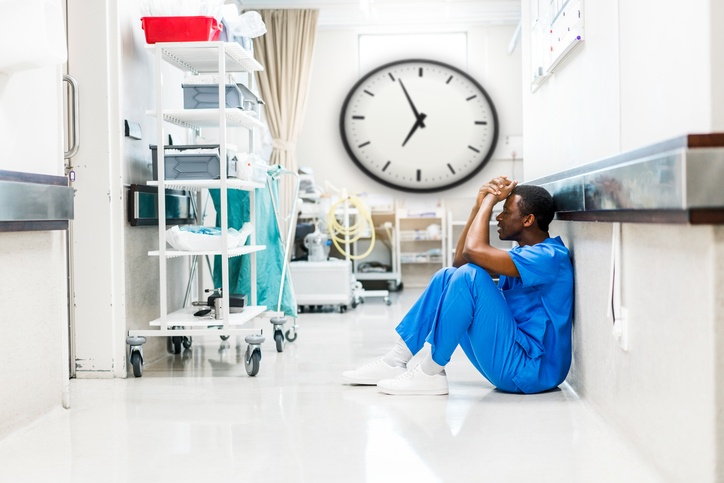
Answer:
6:56
